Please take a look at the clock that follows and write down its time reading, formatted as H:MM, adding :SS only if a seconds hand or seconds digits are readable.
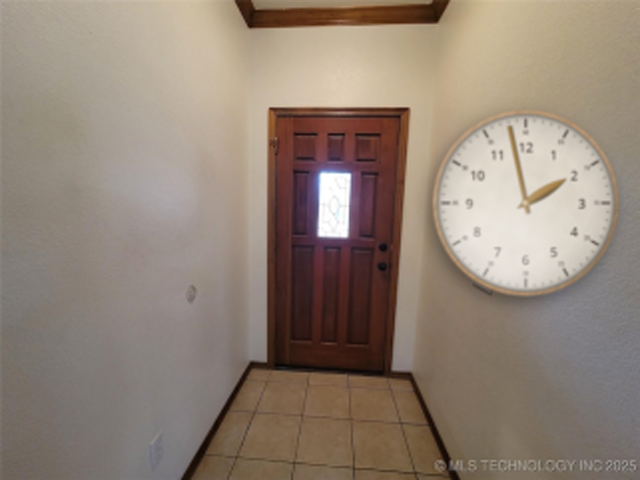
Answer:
1:58
